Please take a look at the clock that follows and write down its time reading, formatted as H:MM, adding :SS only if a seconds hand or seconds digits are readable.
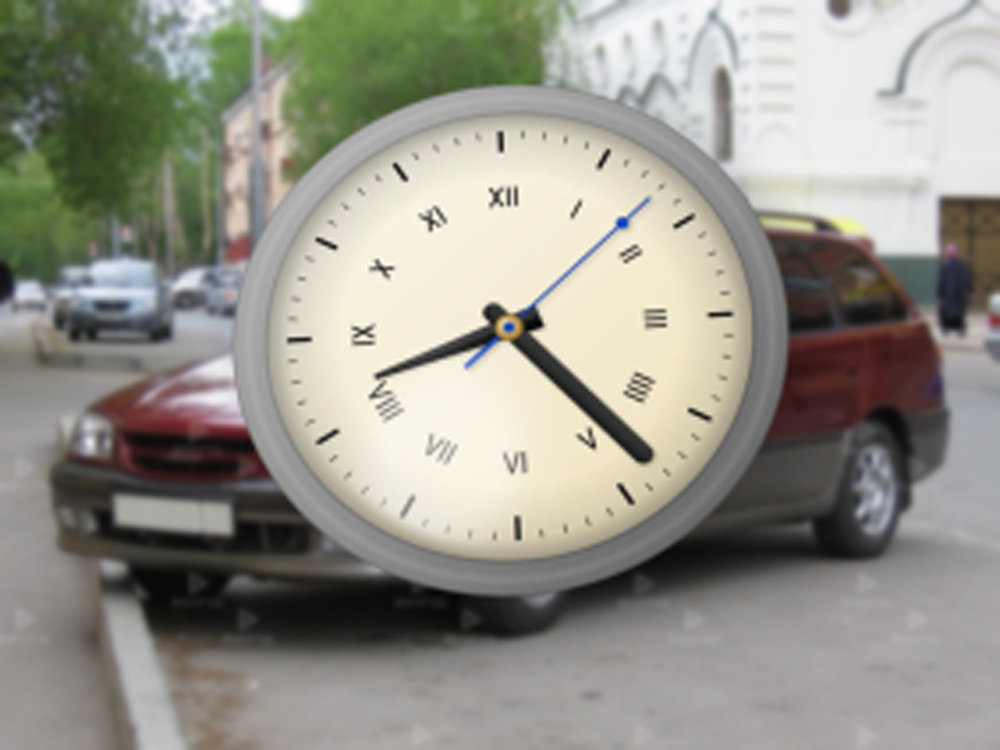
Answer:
8:23:08
